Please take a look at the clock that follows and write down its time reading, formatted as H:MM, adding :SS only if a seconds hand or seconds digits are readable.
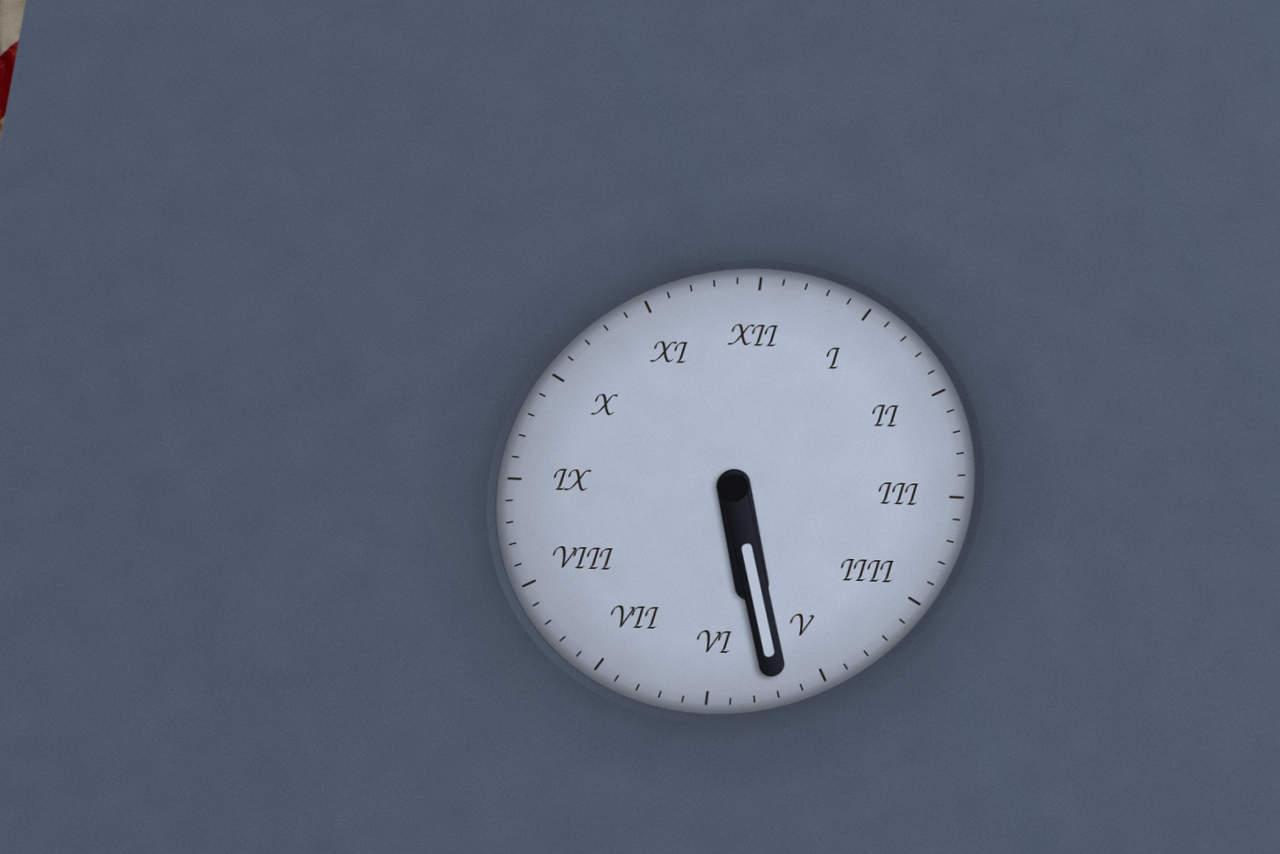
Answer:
5:27
